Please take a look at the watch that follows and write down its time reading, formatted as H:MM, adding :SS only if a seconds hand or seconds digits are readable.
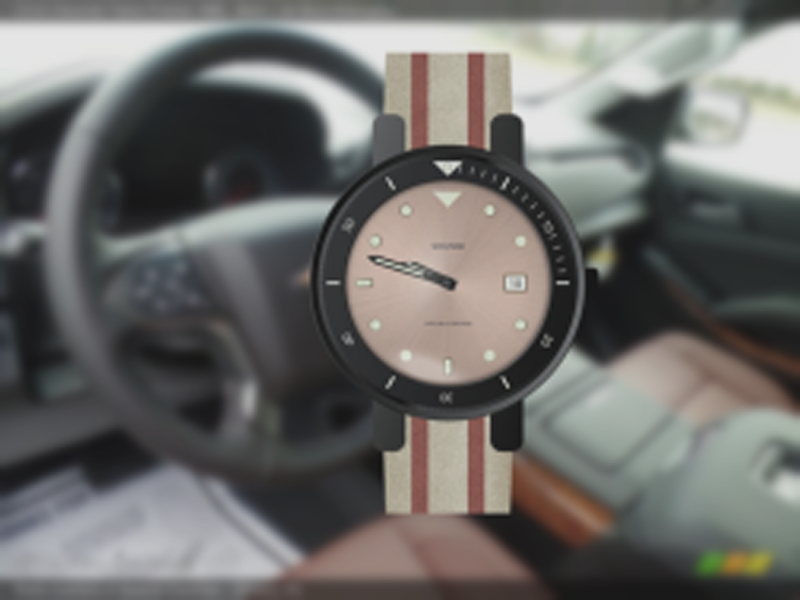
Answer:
9:48
